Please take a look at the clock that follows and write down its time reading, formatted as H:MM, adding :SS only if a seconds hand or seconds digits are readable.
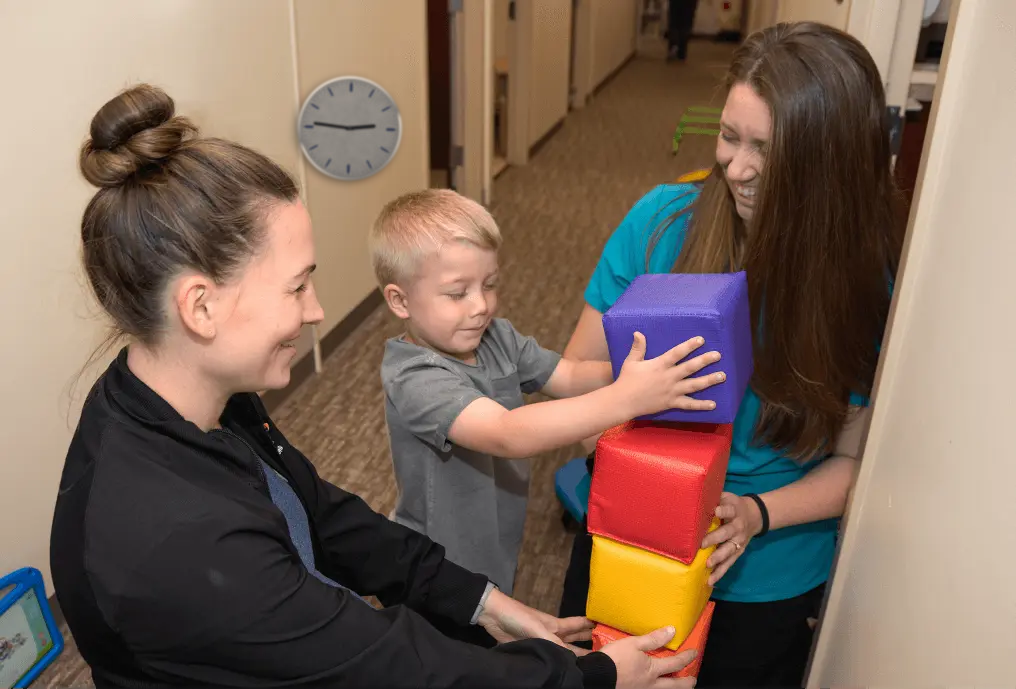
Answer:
2:46
